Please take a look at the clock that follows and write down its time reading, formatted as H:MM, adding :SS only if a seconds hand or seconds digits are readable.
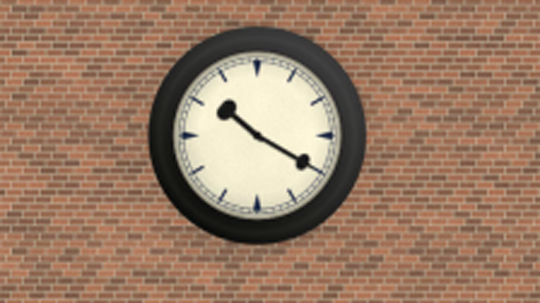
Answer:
10:20
